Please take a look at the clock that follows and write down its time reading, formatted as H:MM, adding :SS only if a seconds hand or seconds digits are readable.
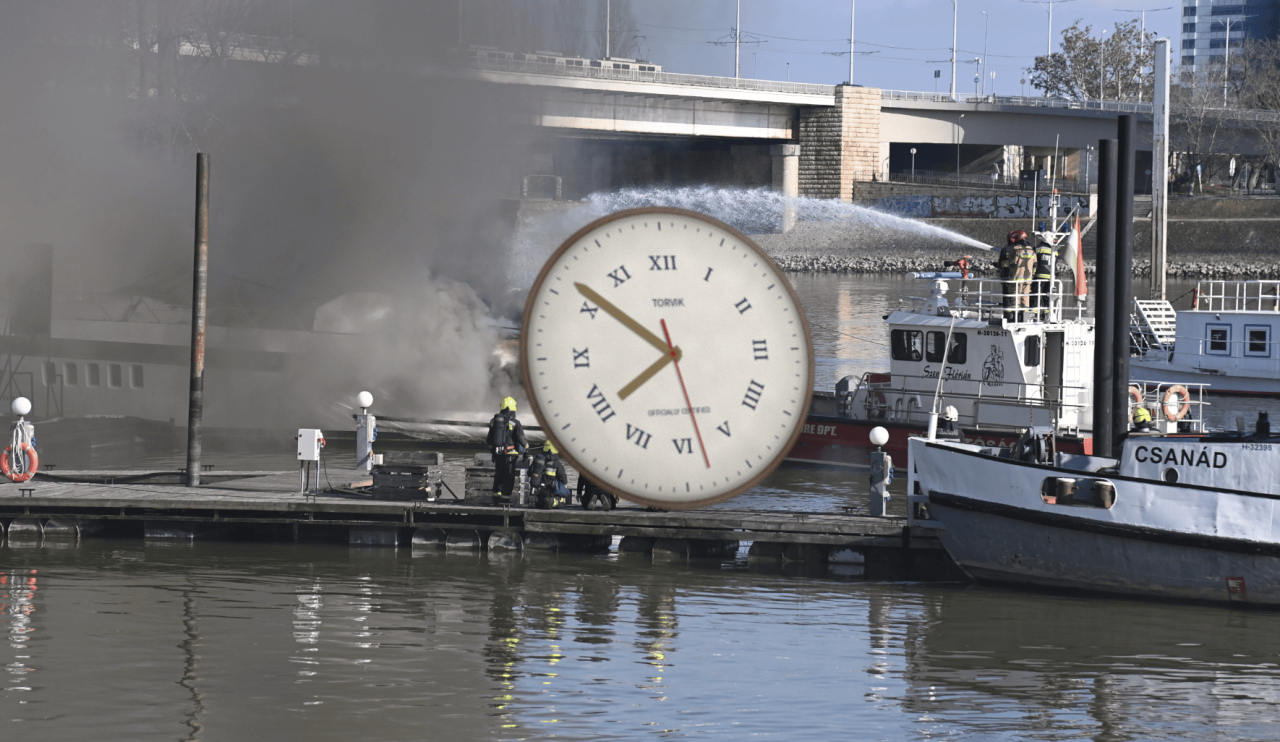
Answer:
7:51:28
